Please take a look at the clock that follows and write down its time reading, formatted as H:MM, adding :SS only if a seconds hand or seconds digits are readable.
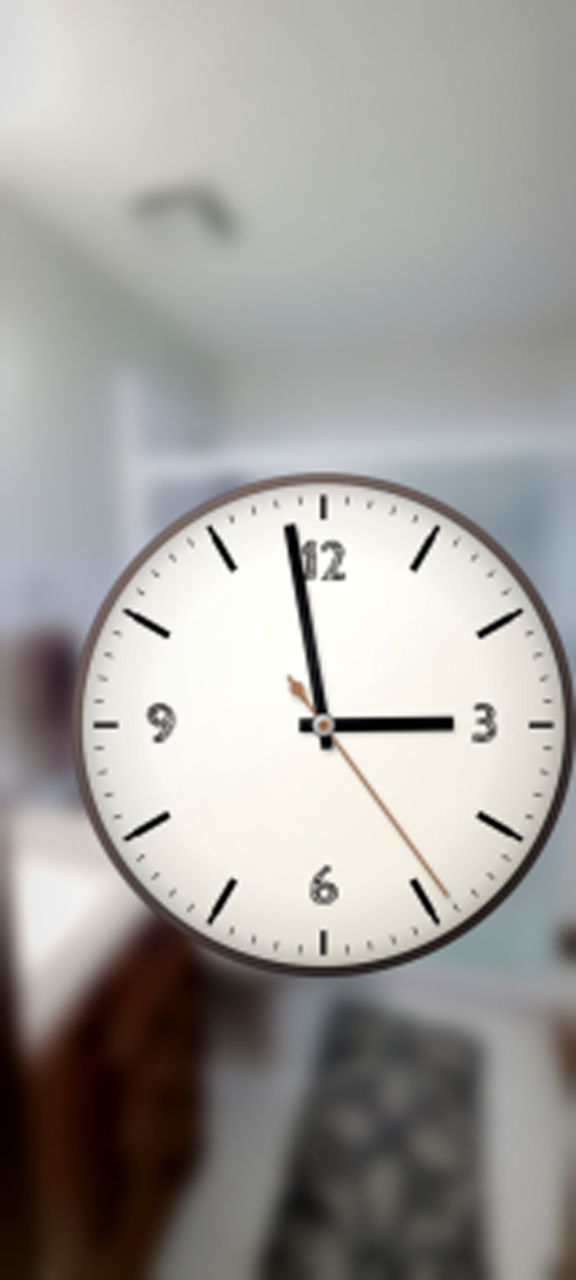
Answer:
2:58:24
